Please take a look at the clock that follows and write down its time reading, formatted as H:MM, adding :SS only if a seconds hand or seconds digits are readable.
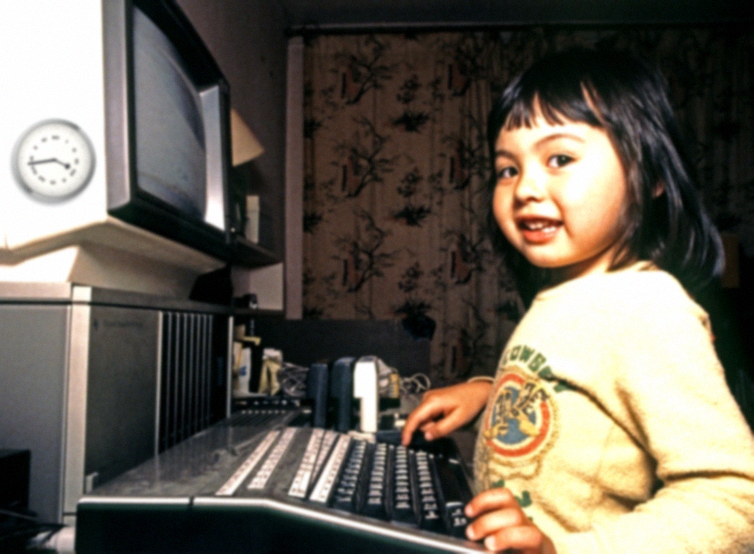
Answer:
3:43
